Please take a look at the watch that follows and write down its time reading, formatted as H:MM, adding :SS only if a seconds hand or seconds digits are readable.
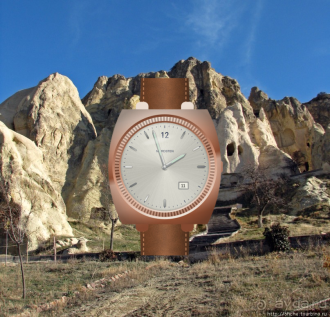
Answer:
1:57
